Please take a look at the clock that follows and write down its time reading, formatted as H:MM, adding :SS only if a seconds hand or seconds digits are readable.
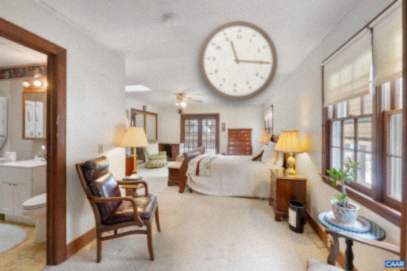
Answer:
11:15
